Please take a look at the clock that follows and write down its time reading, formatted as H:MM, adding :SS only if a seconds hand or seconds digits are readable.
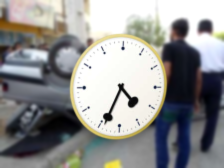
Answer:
4:34
